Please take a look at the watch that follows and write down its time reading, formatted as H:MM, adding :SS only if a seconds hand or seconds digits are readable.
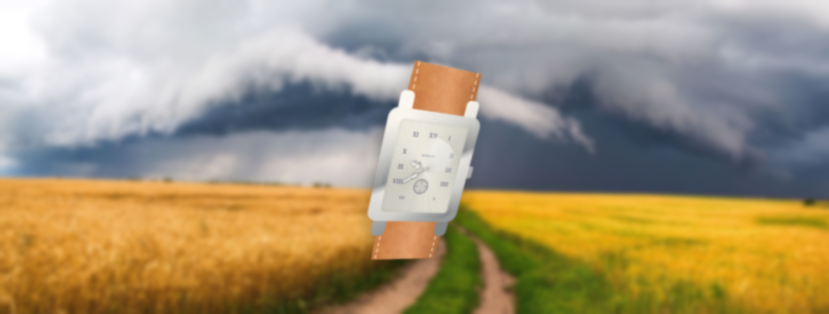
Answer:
9:39
